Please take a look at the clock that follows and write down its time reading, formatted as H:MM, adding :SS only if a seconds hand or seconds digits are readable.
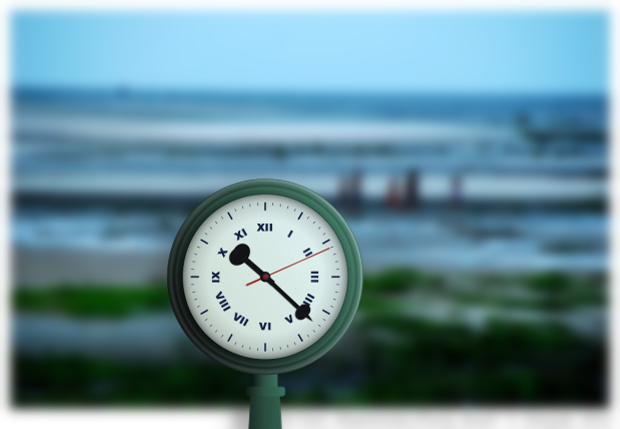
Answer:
10:22:11
